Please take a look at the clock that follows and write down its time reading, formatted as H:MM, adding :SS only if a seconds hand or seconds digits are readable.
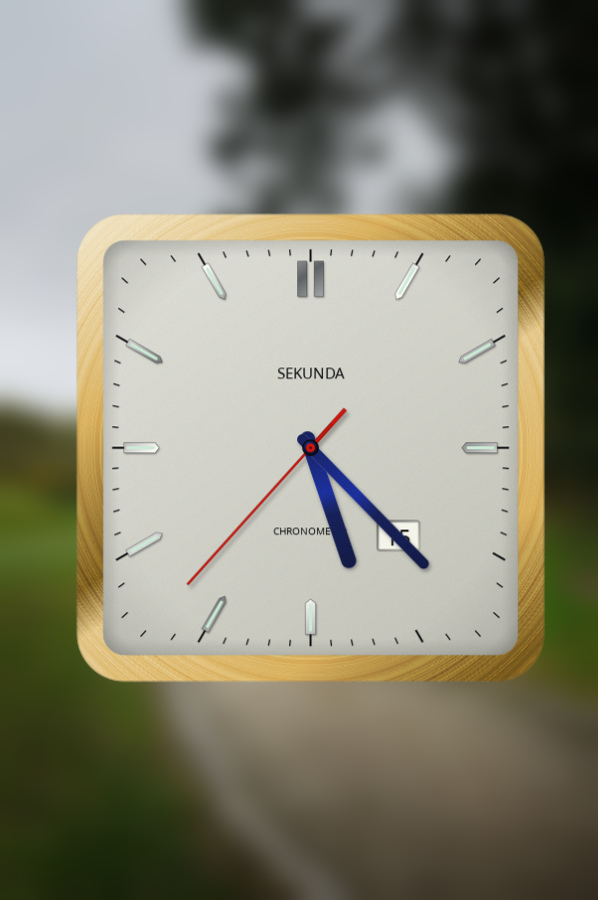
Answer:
5:22:37
